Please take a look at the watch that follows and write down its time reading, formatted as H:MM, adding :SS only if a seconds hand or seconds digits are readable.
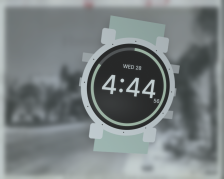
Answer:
4:44
